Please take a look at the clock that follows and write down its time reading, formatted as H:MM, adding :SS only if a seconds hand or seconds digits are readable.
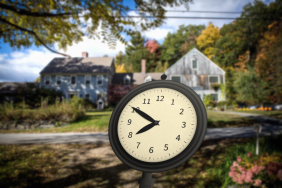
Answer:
7:50
